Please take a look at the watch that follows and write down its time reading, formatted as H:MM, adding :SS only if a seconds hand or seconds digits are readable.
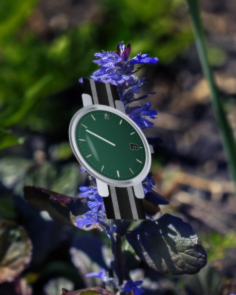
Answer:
9:49
